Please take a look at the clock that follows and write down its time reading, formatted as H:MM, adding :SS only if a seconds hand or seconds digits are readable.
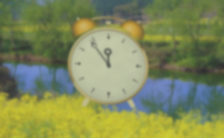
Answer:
11:54
